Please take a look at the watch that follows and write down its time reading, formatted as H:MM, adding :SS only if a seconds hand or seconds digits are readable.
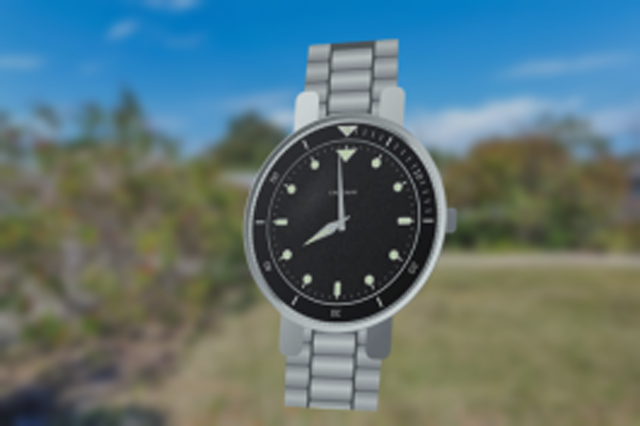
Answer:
7:59
